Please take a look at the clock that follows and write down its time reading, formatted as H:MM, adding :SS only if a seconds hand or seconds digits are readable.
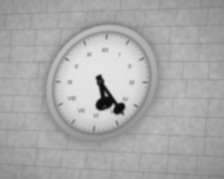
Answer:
5:23
